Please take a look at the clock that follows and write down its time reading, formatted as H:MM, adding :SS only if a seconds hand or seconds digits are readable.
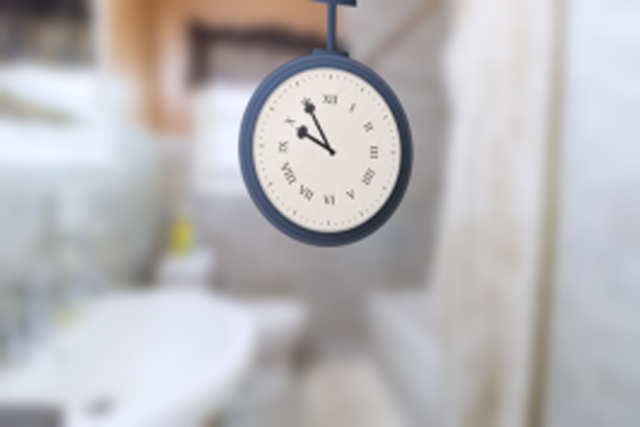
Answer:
9:55
